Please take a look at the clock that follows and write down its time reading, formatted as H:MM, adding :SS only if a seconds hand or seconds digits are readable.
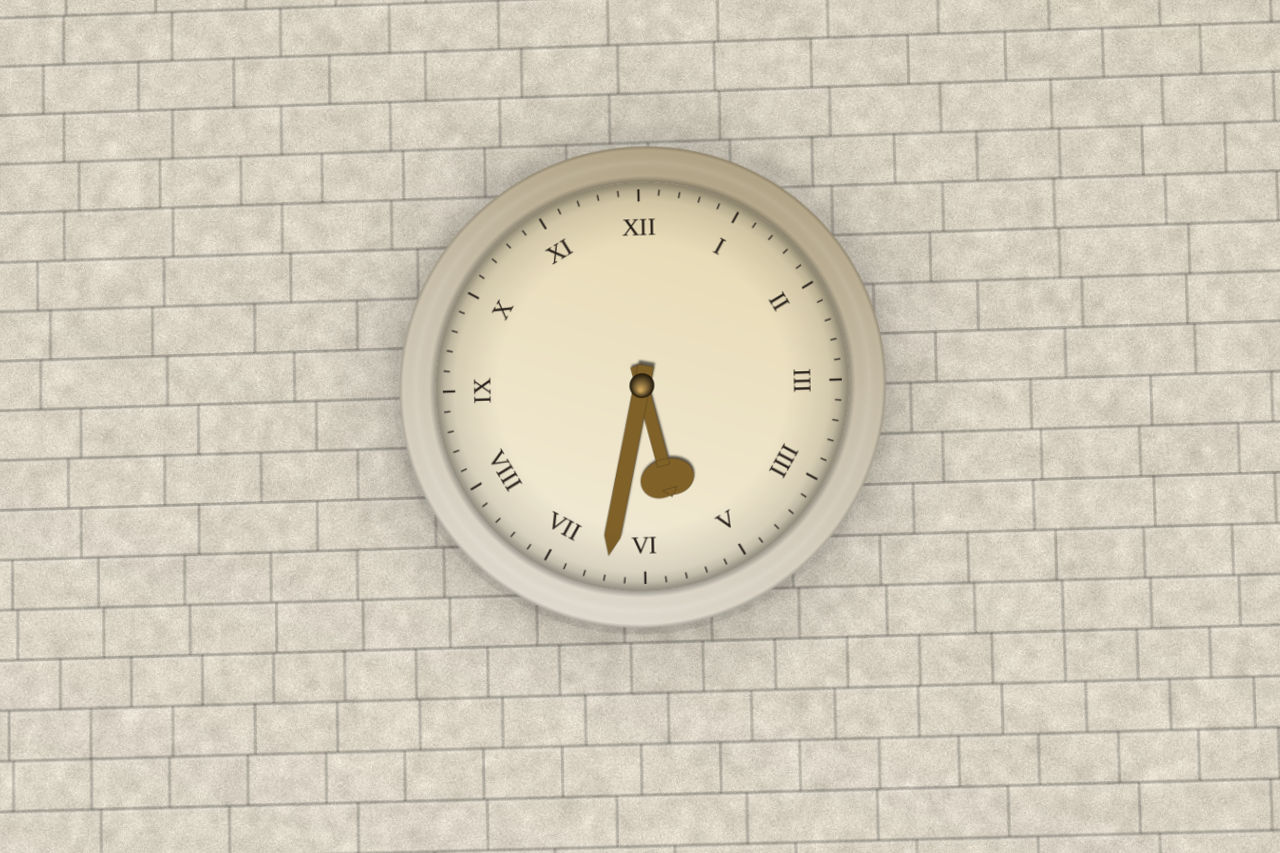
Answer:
5:32
